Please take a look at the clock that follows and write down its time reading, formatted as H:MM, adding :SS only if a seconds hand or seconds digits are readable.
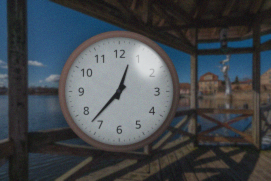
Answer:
12:37
